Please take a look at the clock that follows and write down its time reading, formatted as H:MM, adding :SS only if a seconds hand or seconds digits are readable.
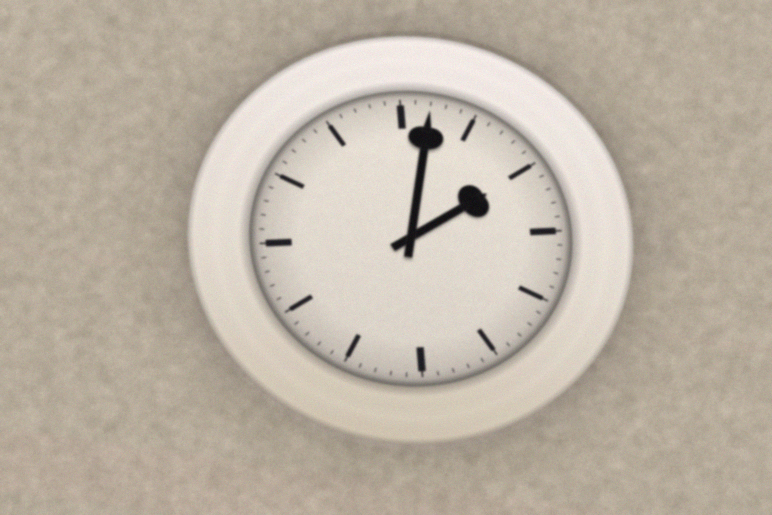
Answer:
2:02
